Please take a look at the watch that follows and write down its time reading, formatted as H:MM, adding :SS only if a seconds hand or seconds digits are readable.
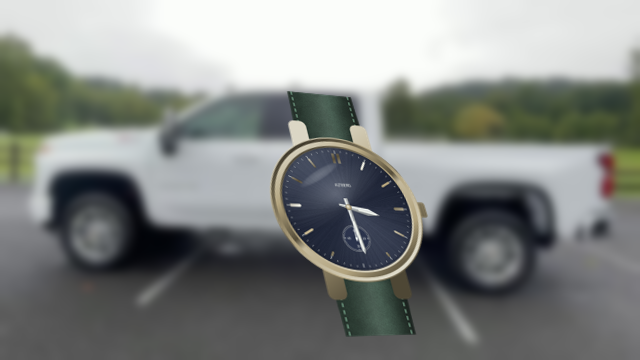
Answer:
3:29
